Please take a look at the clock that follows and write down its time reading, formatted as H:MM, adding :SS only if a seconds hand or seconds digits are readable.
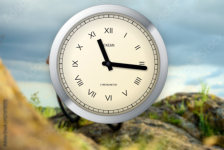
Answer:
11:16
